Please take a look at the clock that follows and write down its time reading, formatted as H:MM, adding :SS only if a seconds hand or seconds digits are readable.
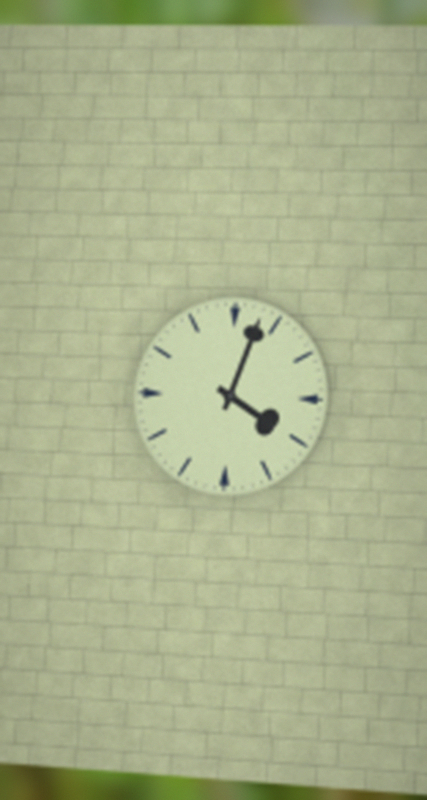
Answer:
4:03
